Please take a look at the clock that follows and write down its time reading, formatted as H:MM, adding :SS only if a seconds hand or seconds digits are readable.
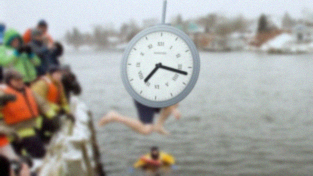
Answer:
7:17
